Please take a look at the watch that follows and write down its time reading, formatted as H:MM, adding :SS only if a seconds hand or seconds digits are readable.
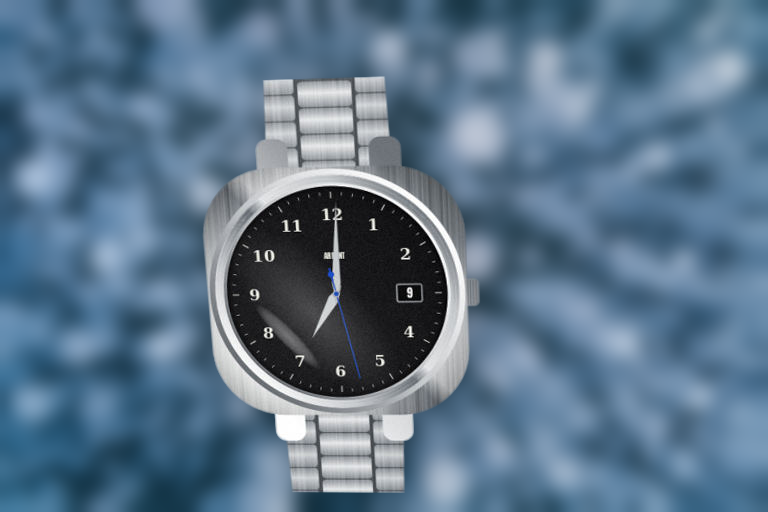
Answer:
7:00:28
